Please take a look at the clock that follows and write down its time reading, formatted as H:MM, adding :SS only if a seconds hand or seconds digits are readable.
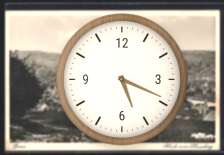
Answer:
5:19
